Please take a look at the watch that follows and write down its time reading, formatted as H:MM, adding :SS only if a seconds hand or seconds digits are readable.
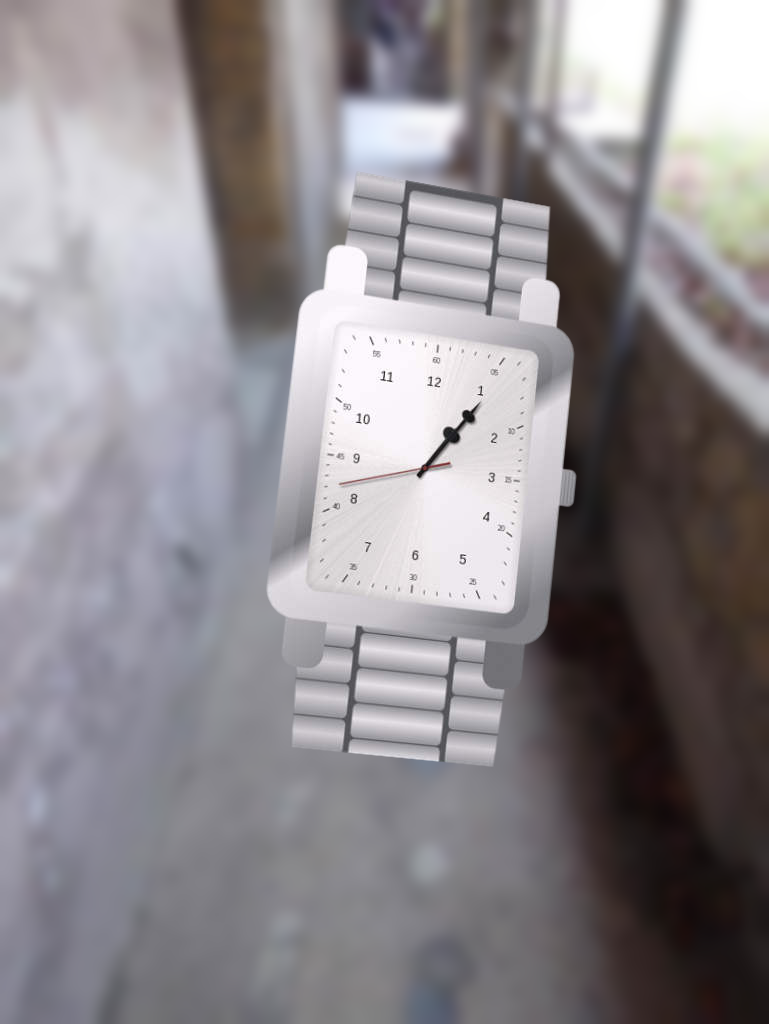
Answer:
1:05:42
